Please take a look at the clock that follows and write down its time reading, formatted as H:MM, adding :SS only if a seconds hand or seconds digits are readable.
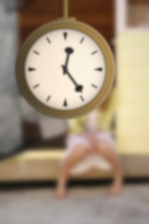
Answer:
12:24
